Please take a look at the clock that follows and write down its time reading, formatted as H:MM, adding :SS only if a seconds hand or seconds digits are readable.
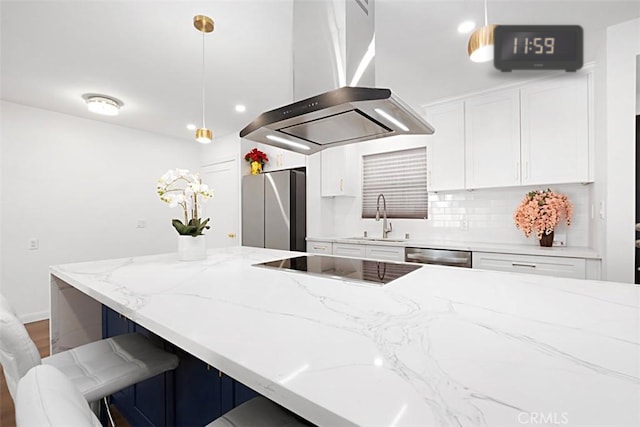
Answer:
11:59
